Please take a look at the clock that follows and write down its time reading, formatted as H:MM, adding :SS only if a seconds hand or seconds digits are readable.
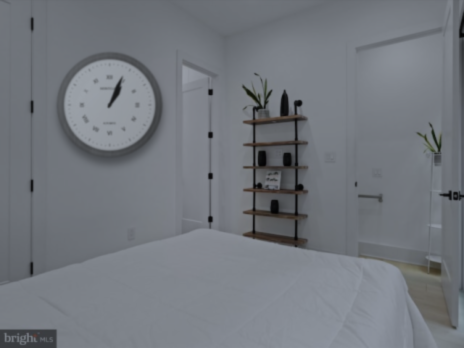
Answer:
1:04
